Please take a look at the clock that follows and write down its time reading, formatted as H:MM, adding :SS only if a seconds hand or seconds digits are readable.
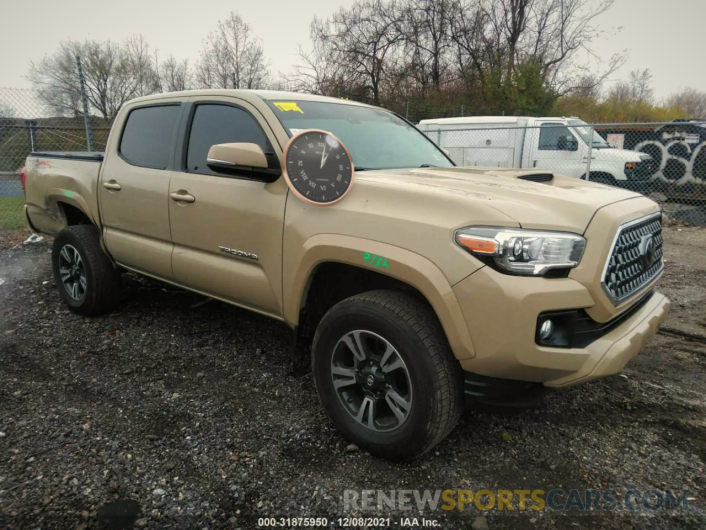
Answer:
1:02
